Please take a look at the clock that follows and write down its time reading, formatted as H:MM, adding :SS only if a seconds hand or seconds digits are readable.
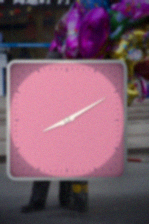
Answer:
8:10
